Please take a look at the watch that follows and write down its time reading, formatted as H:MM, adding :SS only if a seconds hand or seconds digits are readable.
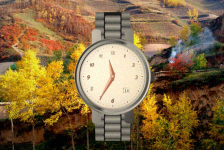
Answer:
11:35
